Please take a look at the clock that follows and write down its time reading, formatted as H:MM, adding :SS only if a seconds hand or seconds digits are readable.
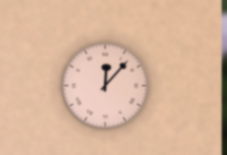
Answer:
12:07
